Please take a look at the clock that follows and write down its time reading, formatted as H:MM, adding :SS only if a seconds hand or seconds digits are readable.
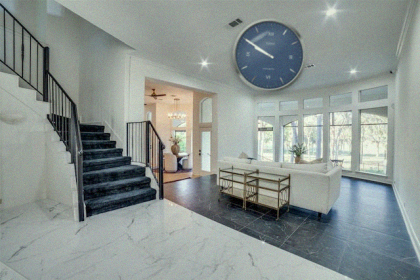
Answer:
9:50
